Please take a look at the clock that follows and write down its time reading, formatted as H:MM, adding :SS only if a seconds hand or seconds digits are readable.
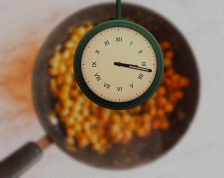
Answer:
3:17
